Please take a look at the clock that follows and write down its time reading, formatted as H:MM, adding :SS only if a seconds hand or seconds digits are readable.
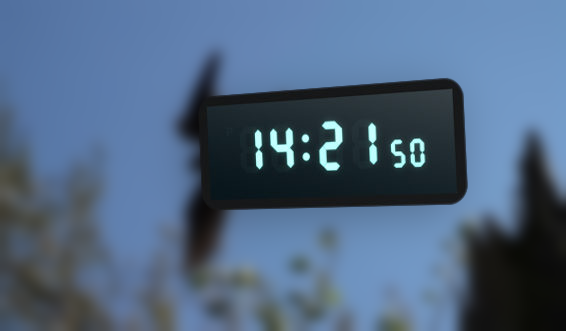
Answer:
14:21:50
